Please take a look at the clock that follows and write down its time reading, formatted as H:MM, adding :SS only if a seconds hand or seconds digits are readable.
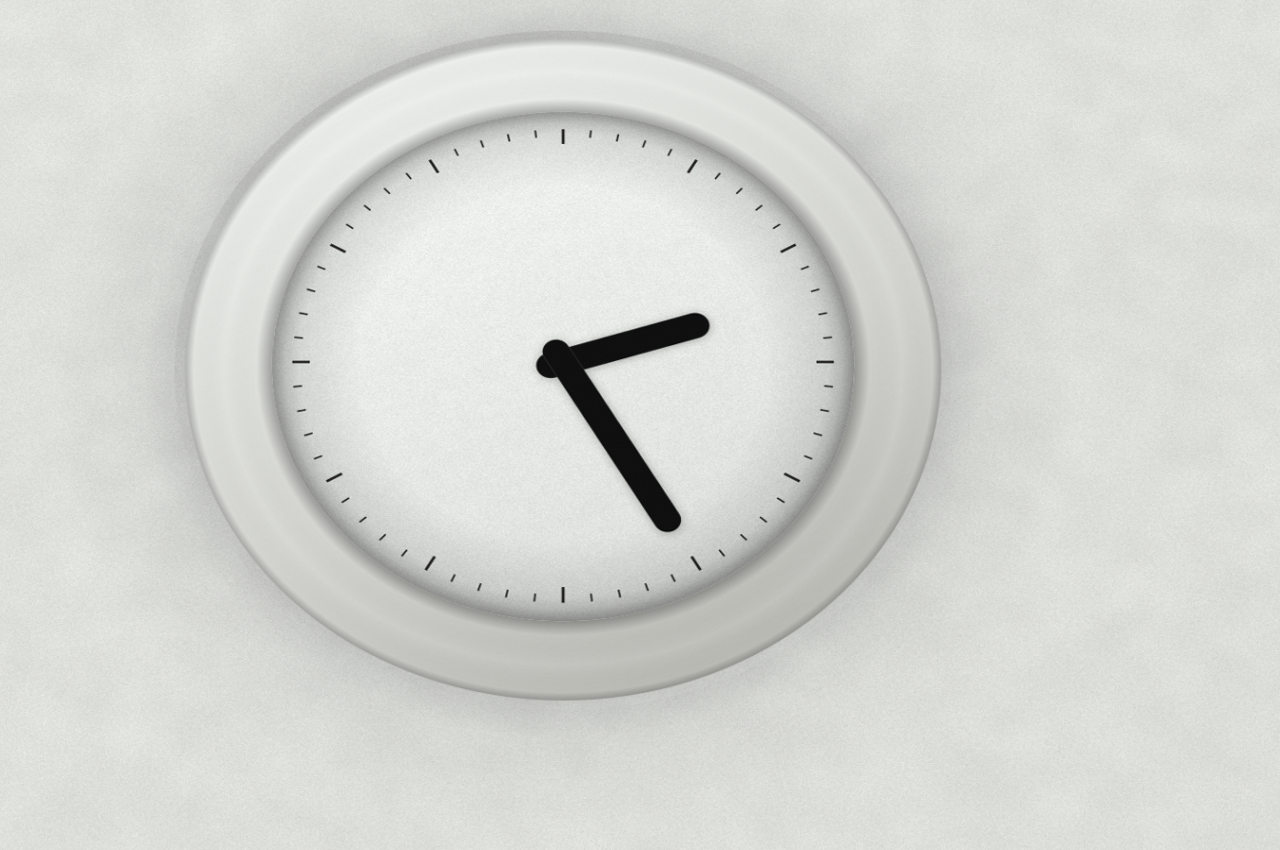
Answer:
2:25
